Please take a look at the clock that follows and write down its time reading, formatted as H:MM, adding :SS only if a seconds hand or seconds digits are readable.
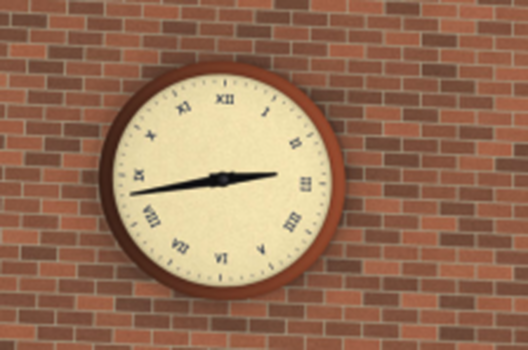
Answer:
2:43
